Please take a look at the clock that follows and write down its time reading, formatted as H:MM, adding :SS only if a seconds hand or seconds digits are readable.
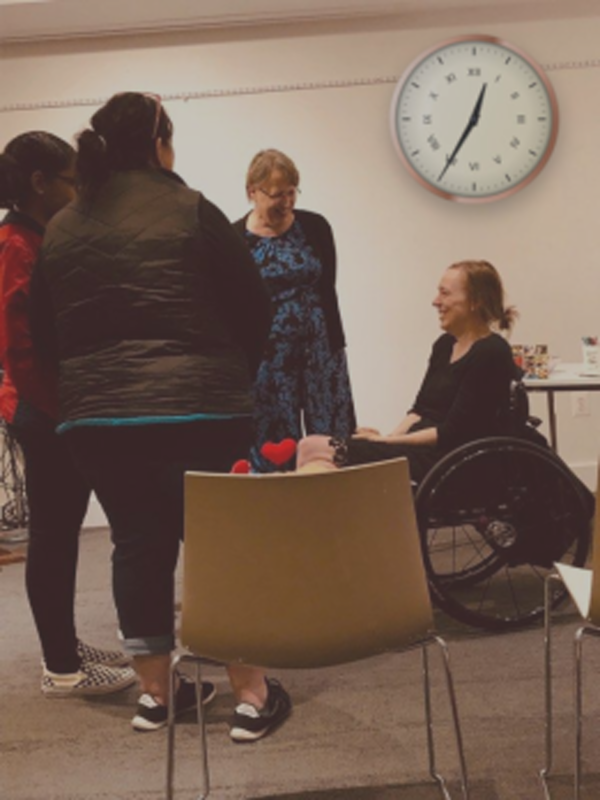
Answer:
12:35
